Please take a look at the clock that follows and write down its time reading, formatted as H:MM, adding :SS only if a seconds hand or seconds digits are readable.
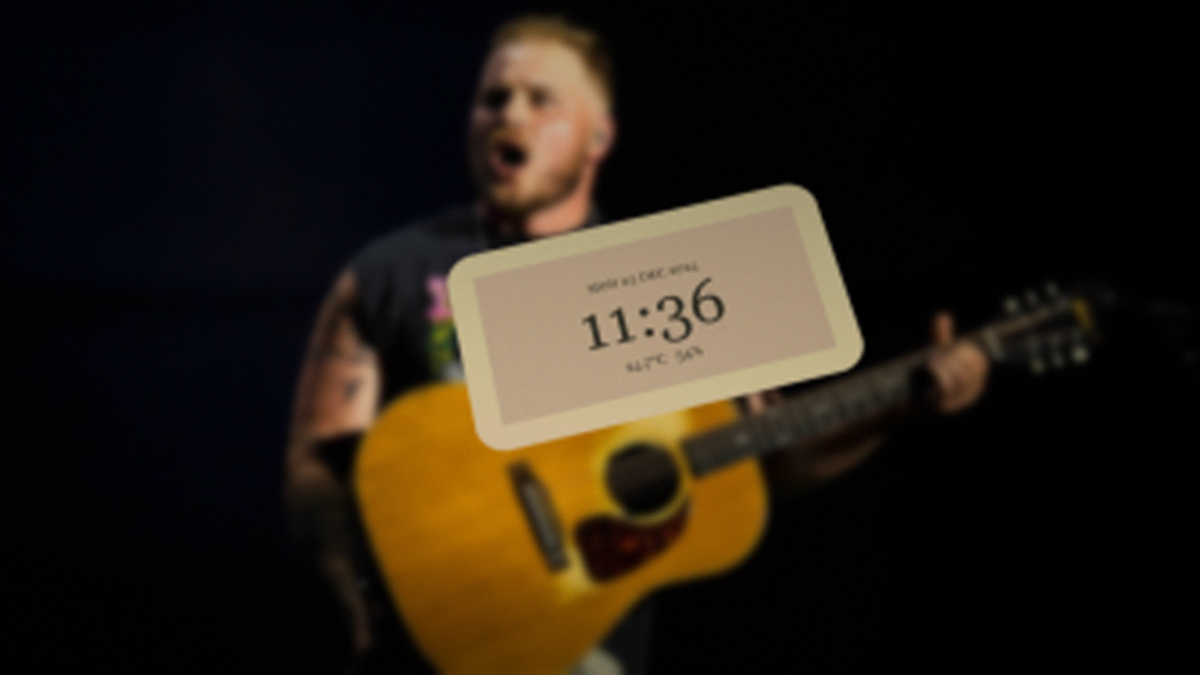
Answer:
11:36
